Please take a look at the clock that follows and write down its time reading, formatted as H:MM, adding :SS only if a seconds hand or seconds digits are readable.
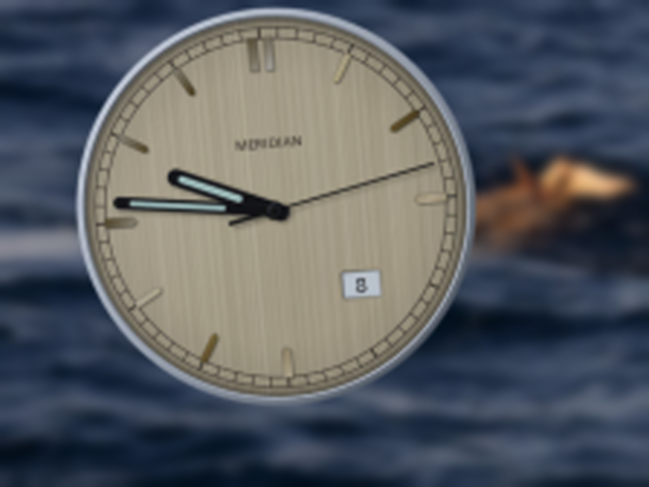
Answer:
9:46:13
